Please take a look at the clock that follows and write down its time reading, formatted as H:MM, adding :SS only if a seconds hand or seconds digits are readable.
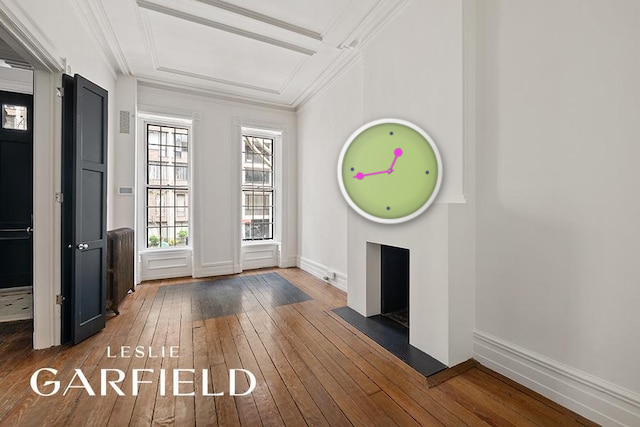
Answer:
12:43
